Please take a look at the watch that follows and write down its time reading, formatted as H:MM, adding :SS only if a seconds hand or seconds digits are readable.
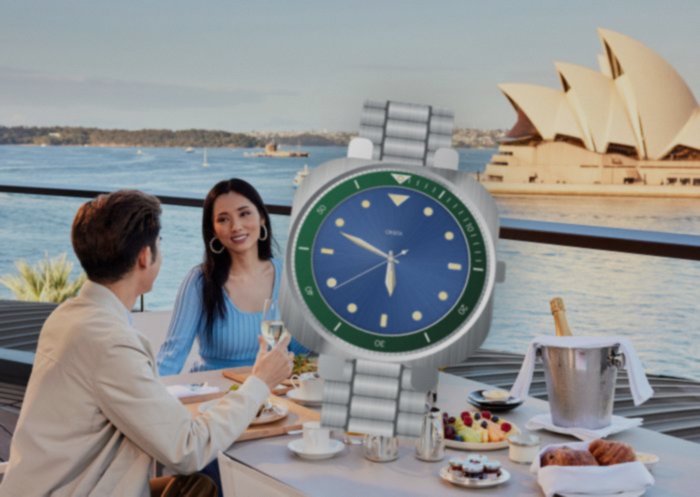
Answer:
5:48:39
